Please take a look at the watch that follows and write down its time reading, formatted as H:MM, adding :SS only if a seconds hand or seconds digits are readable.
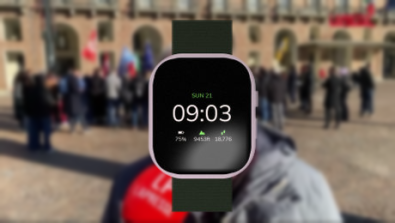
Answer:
9:03
